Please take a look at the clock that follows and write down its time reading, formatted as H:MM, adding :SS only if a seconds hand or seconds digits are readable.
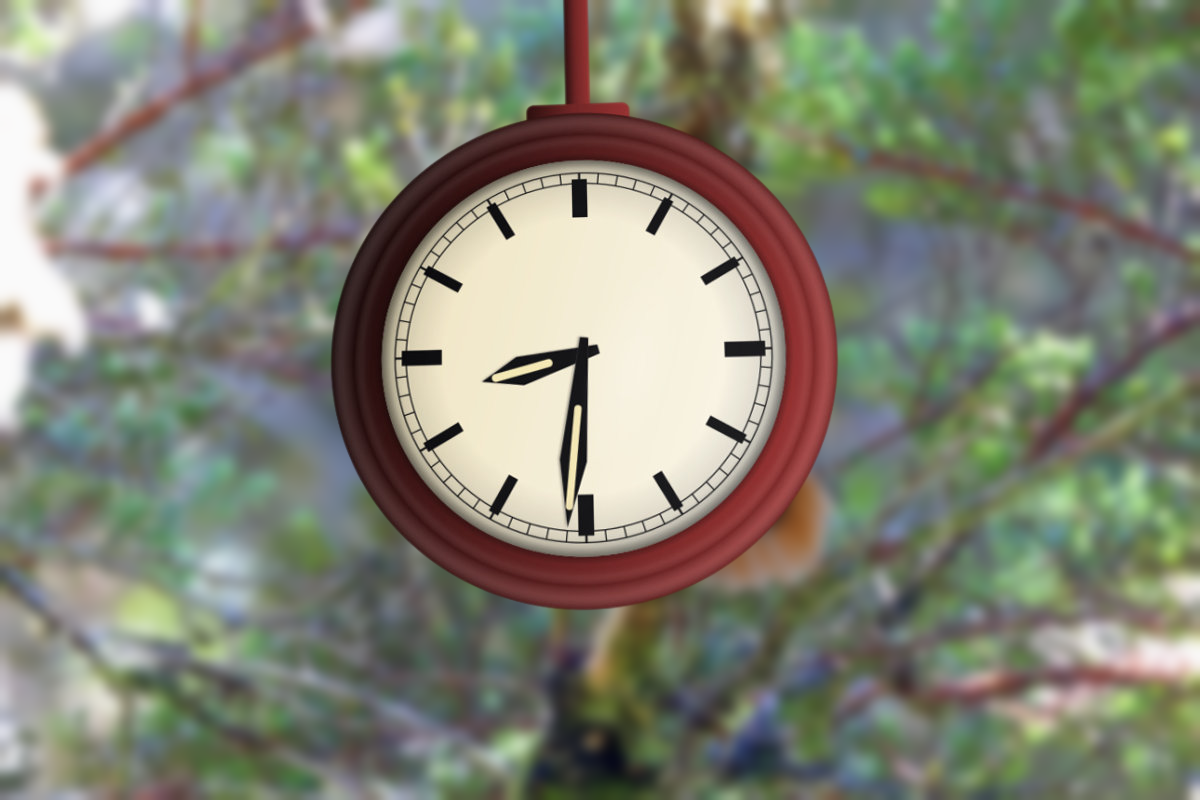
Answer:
8:31
